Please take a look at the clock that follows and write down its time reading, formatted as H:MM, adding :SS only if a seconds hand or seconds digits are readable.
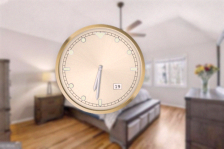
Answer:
6:31
